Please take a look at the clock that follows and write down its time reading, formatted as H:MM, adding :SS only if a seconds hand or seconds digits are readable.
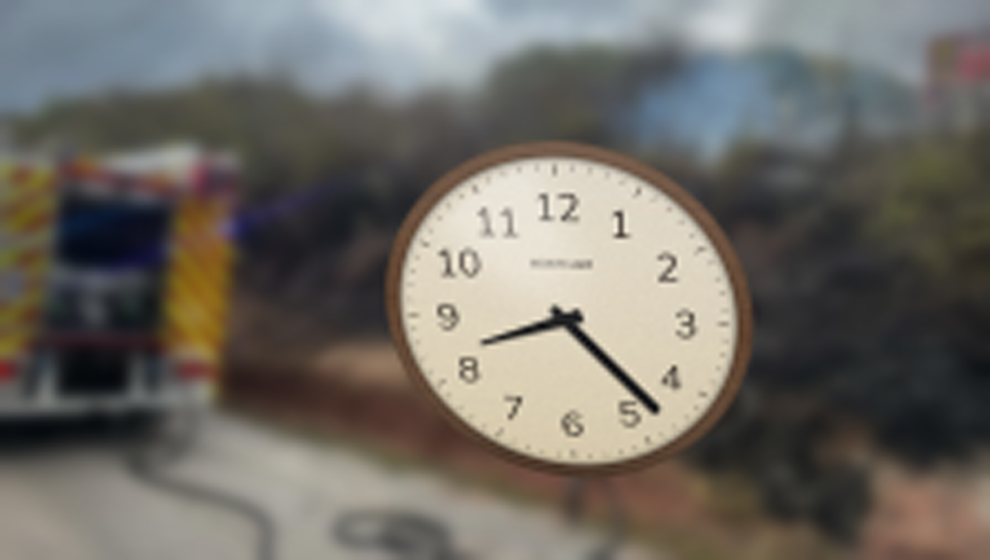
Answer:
8:23
